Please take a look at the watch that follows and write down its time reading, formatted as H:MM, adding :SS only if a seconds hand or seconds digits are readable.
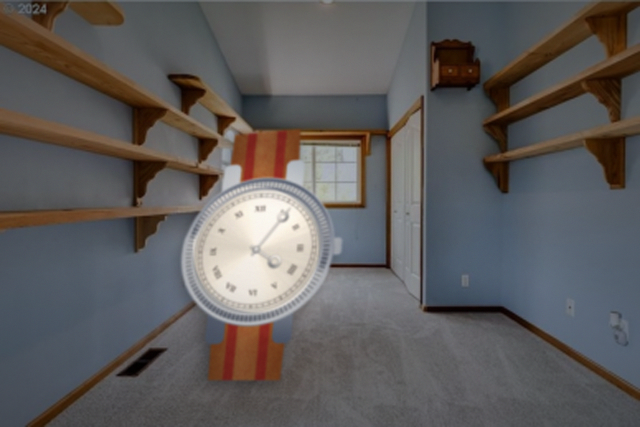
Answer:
4:06
